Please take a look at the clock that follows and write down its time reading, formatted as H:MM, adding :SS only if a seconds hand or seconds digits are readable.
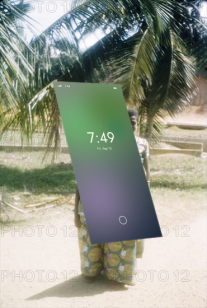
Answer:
7:49
